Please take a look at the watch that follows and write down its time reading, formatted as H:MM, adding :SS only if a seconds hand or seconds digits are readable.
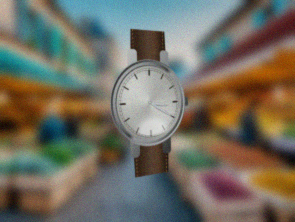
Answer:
3:20
